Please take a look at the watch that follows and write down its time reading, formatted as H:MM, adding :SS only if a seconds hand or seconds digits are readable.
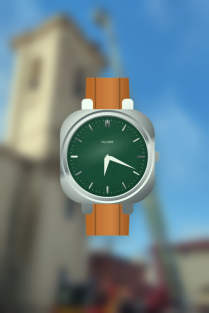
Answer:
6:19
